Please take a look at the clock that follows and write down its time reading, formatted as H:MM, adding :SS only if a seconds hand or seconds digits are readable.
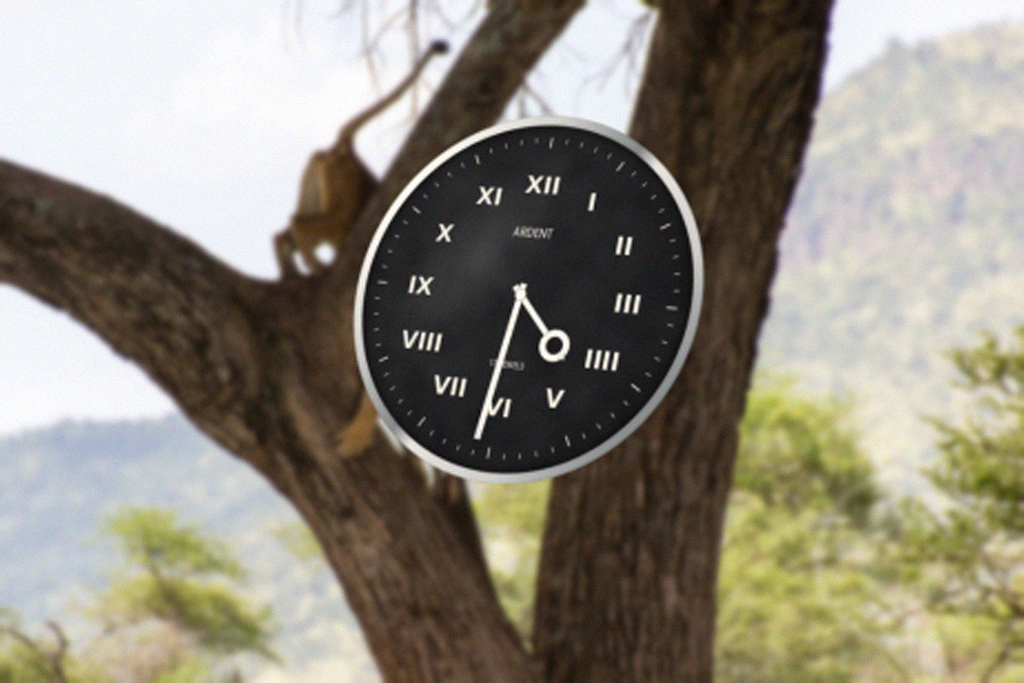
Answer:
4:31
